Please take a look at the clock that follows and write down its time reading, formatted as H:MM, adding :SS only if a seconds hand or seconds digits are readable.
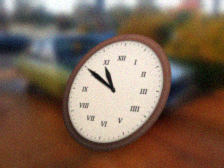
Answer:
10:50
